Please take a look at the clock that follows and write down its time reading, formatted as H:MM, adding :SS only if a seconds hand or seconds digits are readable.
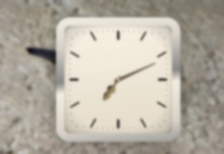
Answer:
7:11
